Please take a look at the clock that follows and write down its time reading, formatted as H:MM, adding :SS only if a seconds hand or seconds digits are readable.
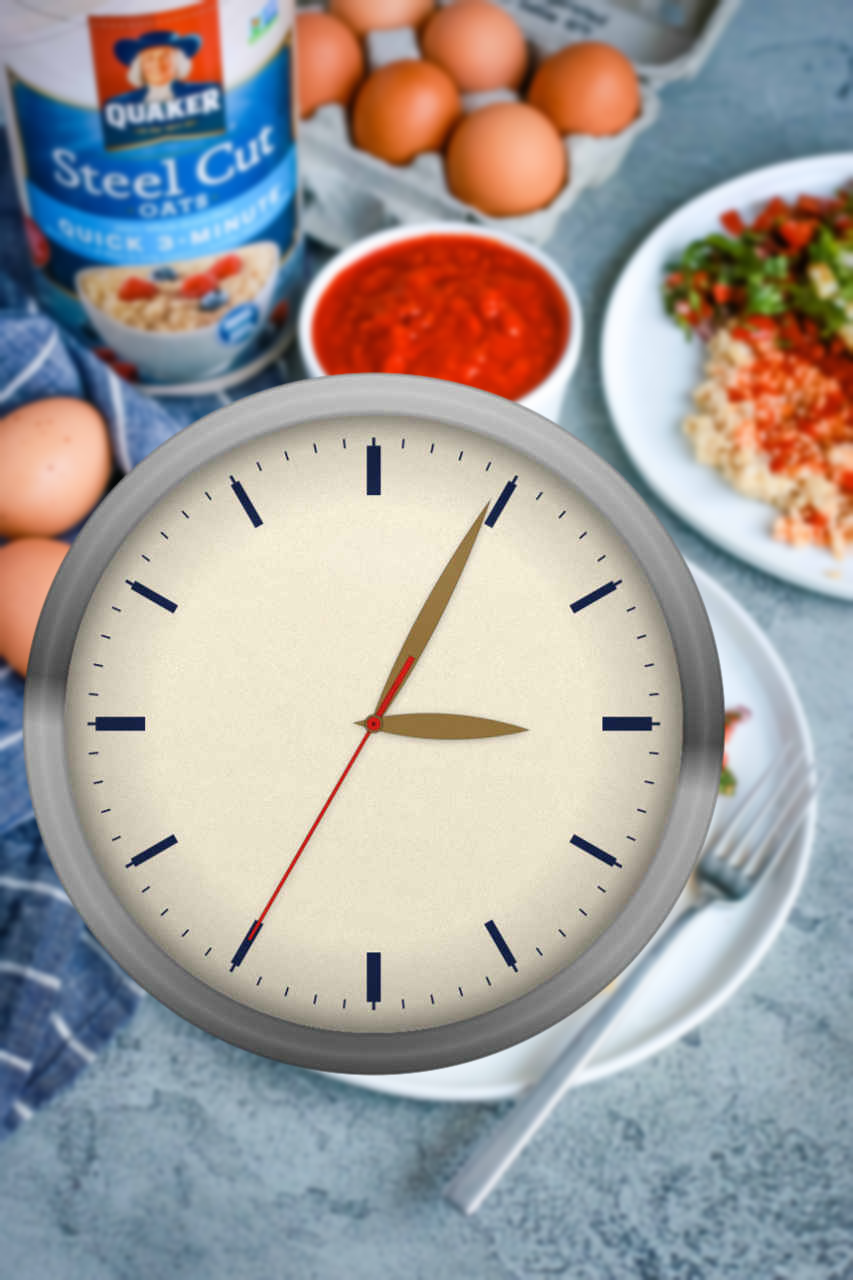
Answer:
3:04:35
